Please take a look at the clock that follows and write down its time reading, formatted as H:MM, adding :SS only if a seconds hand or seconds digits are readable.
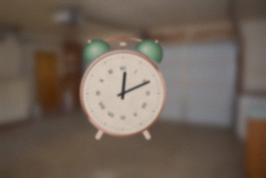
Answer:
12:11
